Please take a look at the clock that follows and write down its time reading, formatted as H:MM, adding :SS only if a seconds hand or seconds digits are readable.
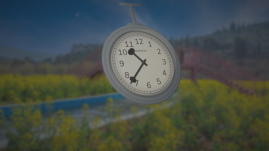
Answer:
10:37
